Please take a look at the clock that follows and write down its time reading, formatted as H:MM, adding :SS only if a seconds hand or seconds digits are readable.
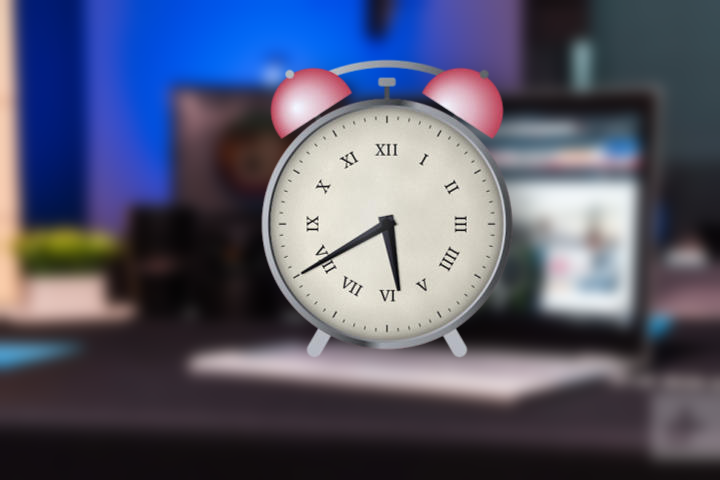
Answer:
5:40
